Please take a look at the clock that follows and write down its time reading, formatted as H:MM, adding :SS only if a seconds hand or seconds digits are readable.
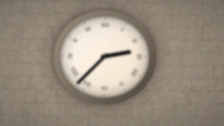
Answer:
2:37
